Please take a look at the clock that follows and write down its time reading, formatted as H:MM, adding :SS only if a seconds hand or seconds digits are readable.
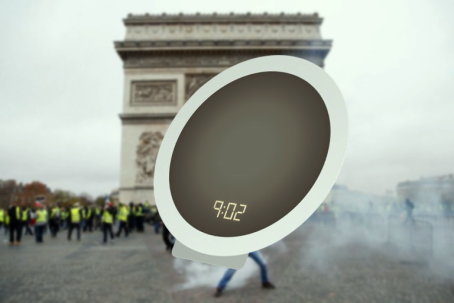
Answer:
9:02
